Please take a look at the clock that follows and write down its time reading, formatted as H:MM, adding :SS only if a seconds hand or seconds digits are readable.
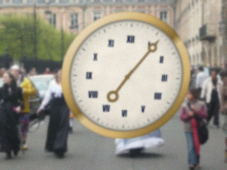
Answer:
7:06
